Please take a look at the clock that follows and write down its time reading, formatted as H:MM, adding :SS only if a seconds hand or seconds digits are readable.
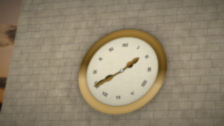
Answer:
1:40
